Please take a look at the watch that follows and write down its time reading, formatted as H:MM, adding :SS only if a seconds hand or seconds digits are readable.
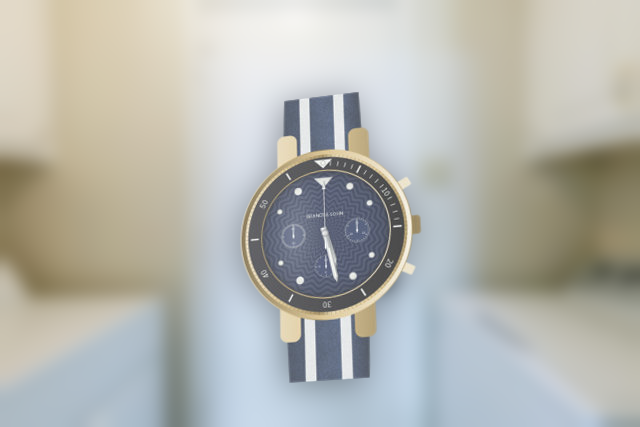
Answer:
5:28
